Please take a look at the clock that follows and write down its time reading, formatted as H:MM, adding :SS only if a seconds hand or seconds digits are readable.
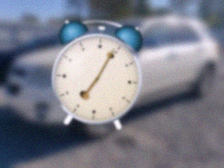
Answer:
7:04
